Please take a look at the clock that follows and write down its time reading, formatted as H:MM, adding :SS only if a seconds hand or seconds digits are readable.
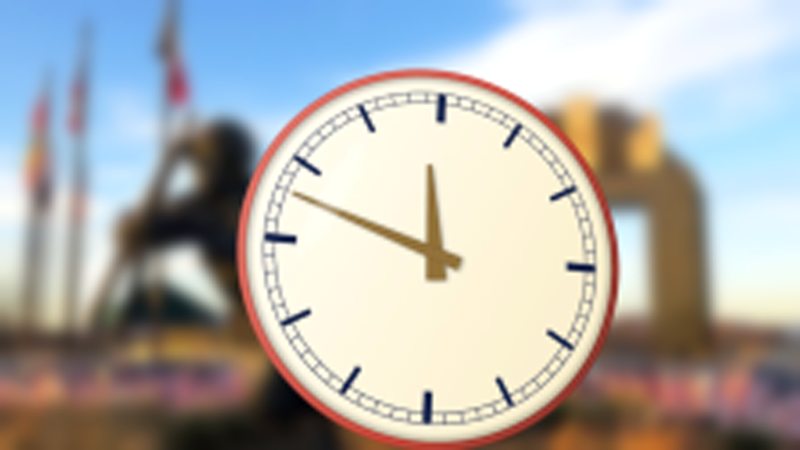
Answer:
11:48
